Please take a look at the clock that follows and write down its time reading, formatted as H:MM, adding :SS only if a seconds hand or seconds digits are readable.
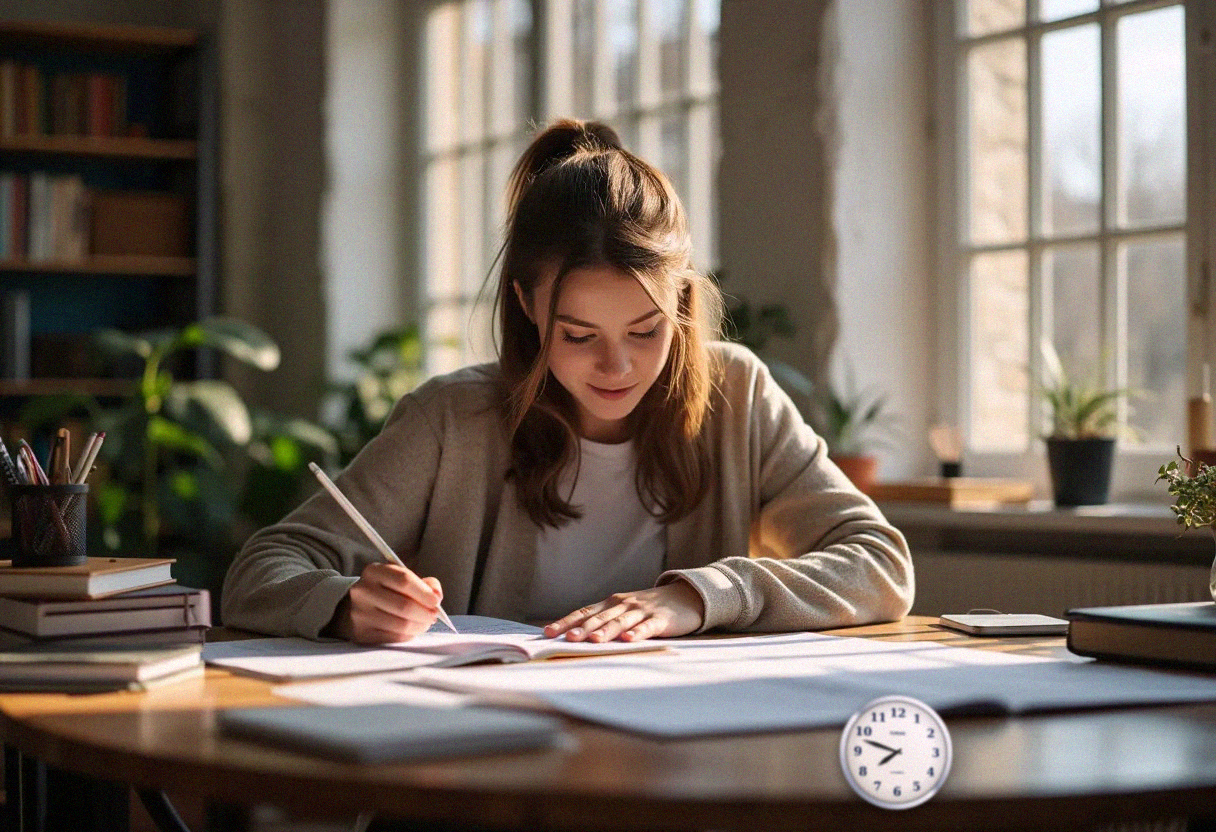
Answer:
7:48
